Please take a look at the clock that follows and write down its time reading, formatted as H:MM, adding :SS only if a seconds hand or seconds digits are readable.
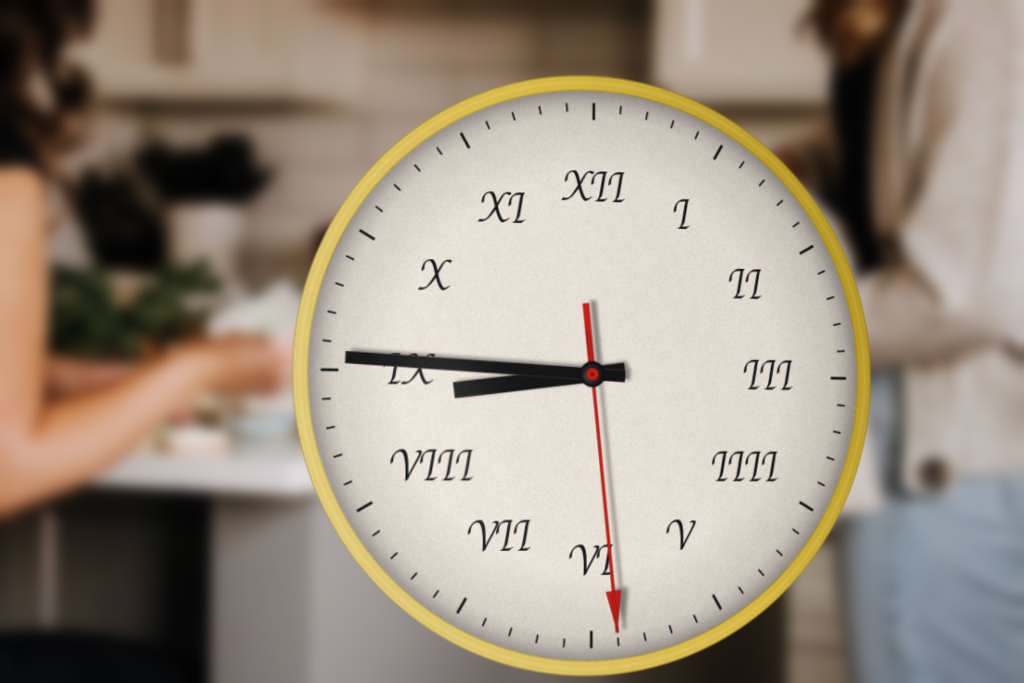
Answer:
8:45:29
